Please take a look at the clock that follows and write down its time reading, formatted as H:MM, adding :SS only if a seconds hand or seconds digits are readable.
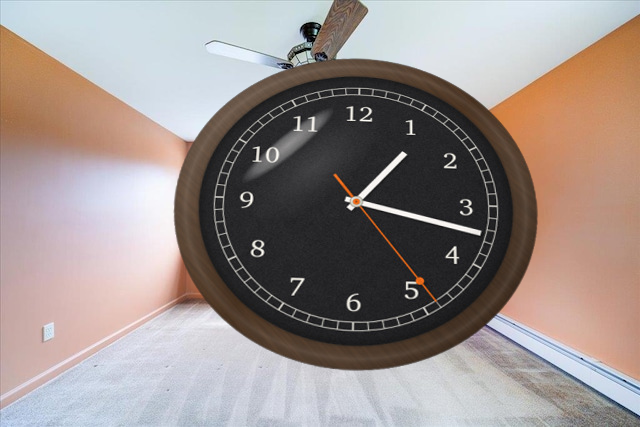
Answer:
1:17:24
